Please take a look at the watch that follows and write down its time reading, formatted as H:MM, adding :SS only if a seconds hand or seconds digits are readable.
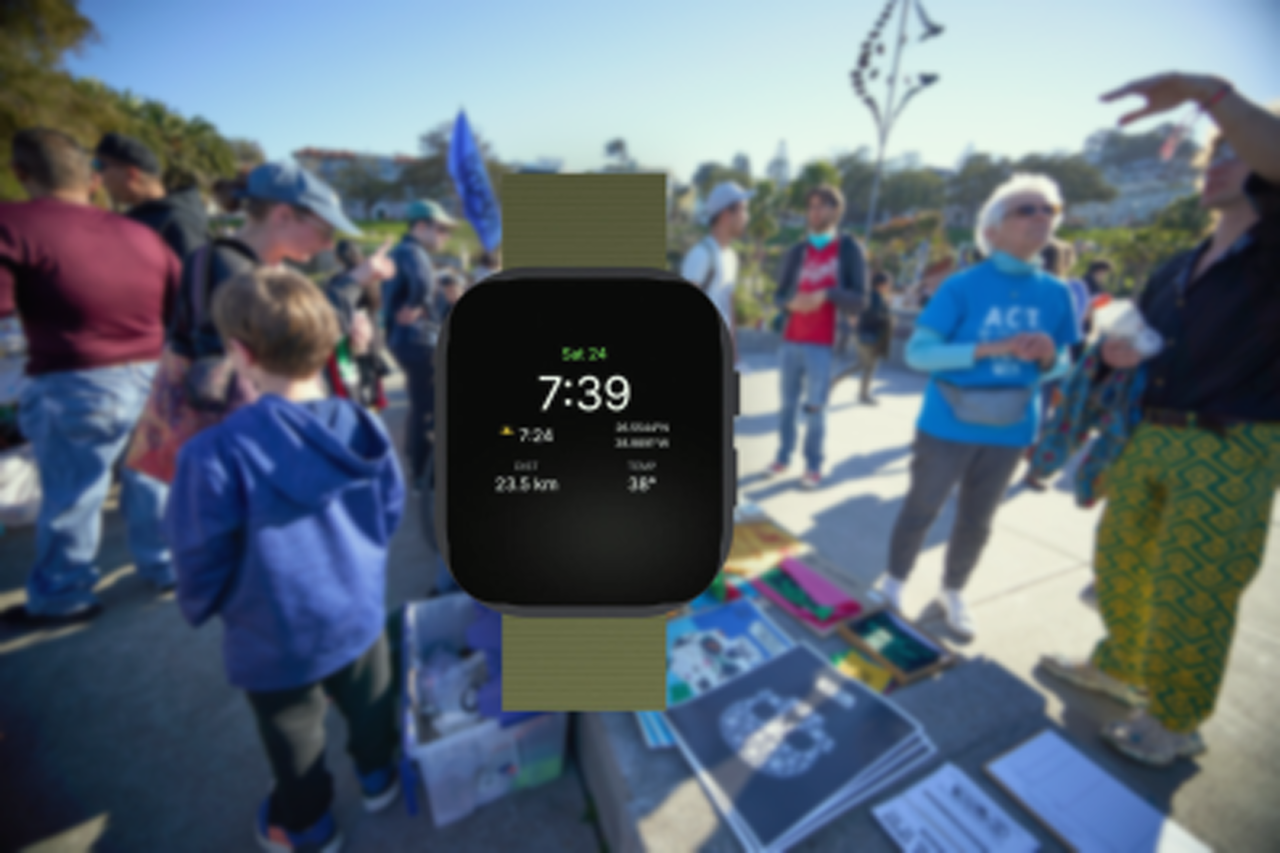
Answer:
7:39
